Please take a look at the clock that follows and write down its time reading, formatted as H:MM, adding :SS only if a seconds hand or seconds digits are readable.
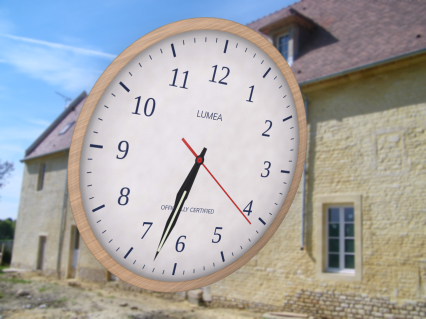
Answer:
6:32:21
